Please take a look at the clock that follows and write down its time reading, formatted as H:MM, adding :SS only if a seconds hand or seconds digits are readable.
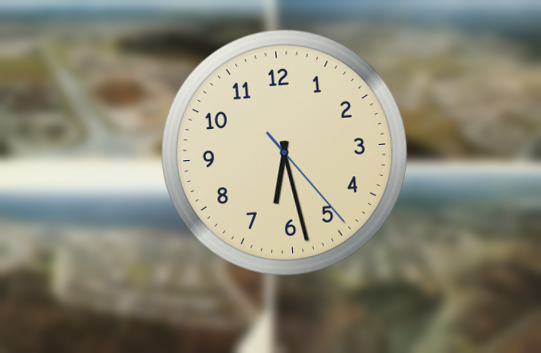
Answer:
6:28:24
